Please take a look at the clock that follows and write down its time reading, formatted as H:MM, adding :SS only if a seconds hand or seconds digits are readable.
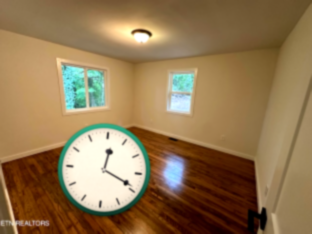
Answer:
12:19
